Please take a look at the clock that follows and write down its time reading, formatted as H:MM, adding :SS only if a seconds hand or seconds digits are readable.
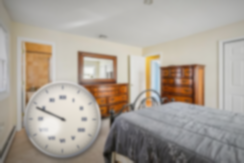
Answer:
9:49
